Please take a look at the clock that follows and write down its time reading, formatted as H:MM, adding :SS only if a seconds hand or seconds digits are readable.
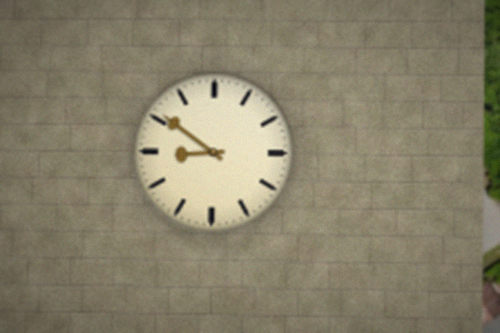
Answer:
8:51
